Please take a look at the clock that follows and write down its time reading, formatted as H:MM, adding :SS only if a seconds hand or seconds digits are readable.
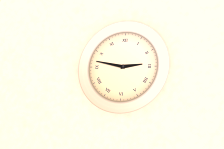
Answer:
2:47
